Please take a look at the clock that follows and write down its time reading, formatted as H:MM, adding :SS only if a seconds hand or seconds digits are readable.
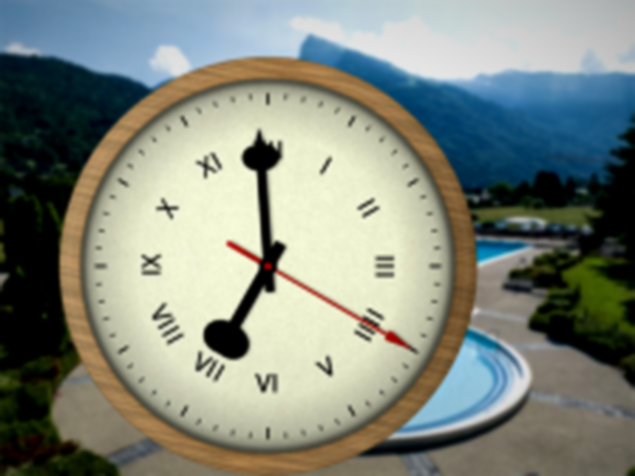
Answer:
6:59:20
